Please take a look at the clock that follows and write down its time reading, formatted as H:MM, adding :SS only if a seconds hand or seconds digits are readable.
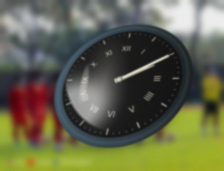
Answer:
2:10
